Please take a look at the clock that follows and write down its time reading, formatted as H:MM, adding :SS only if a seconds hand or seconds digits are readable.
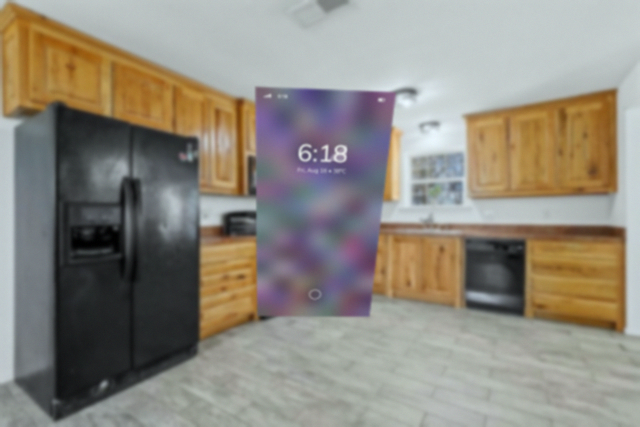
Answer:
6:18
